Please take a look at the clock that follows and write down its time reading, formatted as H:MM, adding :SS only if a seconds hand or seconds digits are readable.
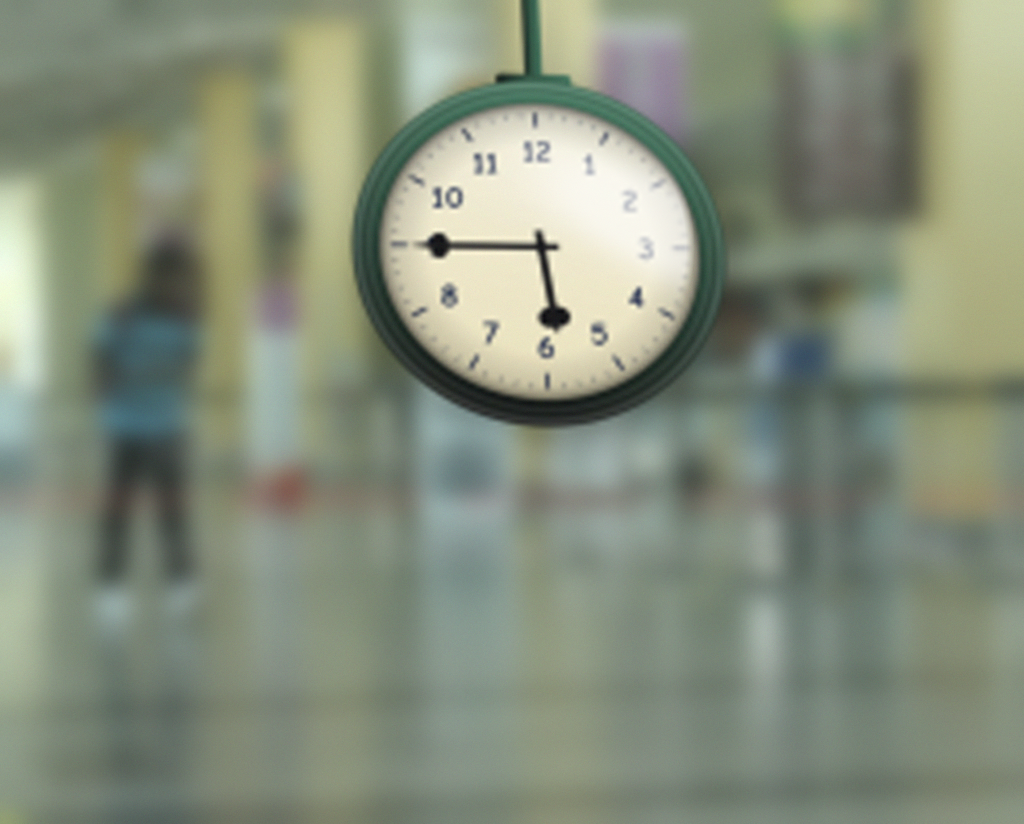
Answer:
5:45
